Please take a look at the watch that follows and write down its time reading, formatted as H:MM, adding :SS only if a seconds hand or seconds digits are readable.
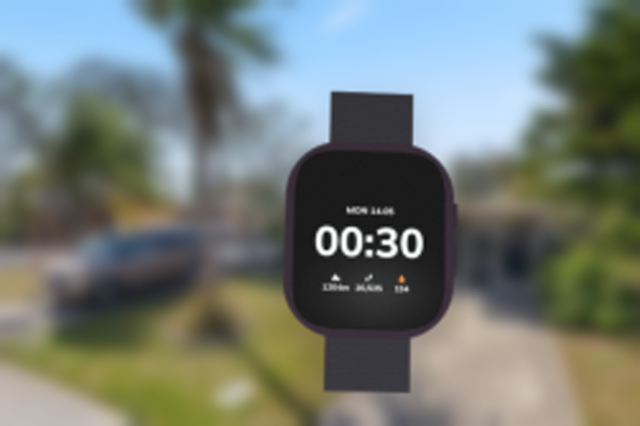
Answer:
0:30
